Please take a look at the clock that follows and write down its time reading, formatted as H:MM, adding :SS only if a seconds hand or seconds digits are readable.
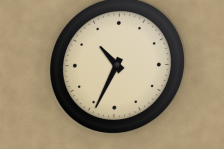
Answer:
10:34
